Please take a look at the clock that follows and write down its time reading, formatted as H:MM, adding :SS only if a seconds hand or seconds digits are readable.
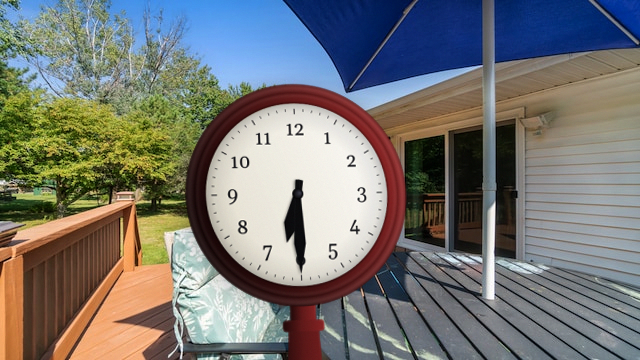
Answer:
6:30
